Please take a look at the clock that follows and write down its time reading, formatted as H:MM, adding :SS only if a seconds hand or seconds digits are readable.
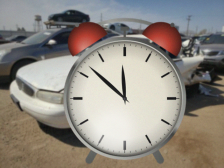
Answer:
11:52
